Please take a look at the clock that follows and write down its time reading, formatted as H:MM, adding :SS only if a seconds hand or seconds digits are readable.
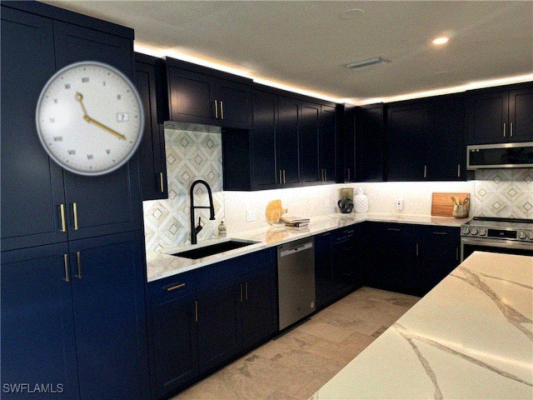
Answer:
11:20
